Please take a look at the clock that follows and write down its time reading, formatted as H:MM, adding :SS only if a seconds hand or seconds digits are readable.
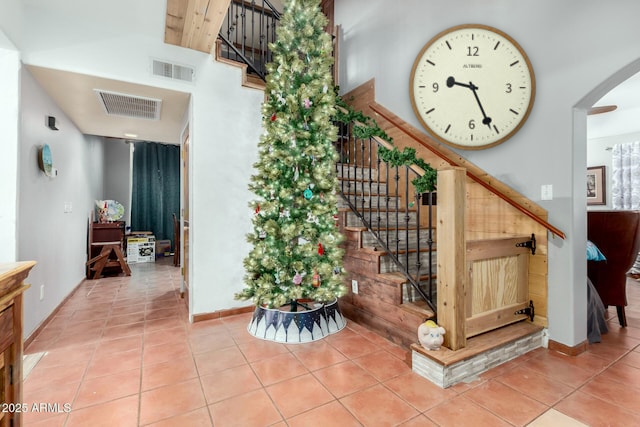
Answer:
9:26
